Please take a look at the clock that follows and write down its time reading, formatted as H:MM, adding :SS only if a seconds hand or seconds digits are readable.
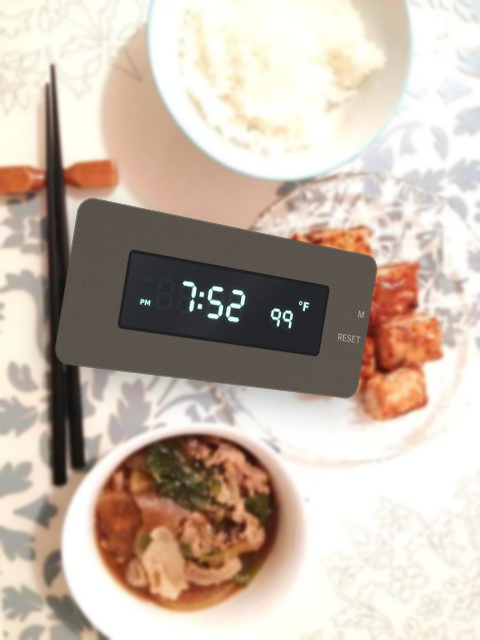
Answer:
7:52
